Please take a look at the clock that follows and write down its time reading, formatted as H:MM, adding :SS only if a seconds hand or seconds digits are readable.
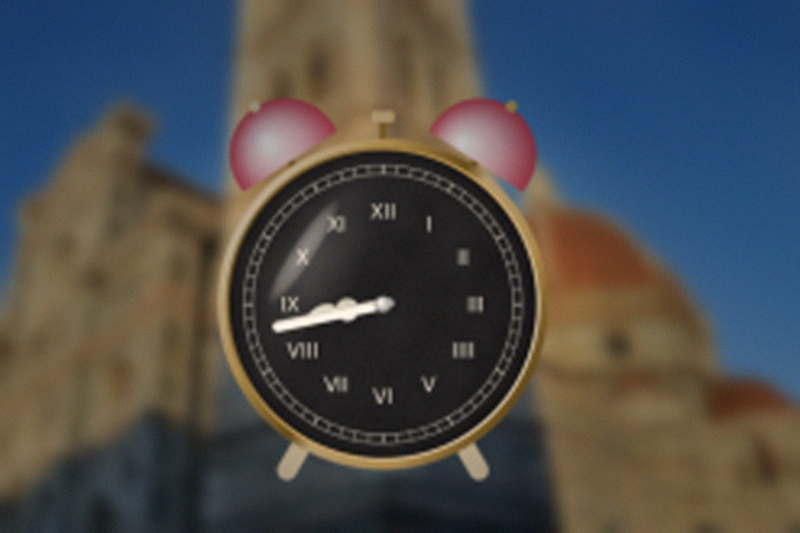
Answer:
8:43
